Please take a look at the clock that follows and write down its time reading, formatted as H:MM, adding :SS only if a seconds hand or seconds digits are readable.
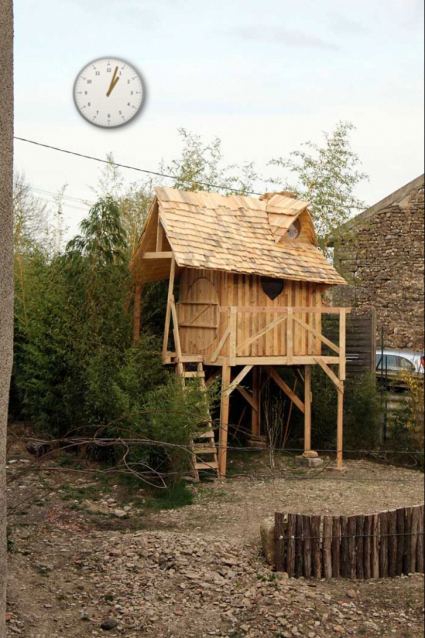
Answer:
1:03
